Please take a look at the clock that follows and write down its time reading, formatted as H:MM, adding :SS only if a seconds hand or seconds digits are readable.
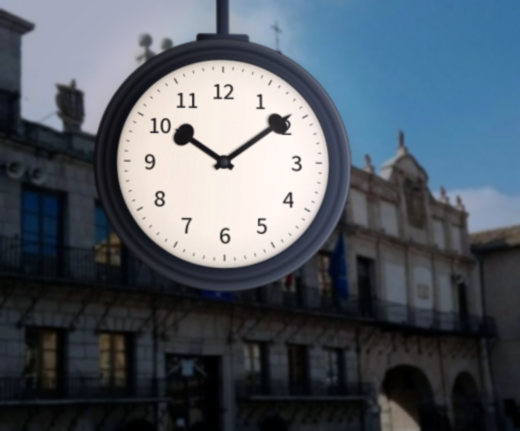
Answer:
10:09
